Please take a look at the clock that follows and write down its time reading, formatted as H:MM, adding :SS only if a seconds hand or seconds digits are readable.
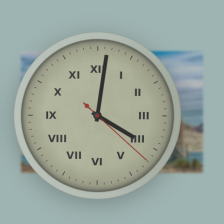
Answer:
4:01:22
